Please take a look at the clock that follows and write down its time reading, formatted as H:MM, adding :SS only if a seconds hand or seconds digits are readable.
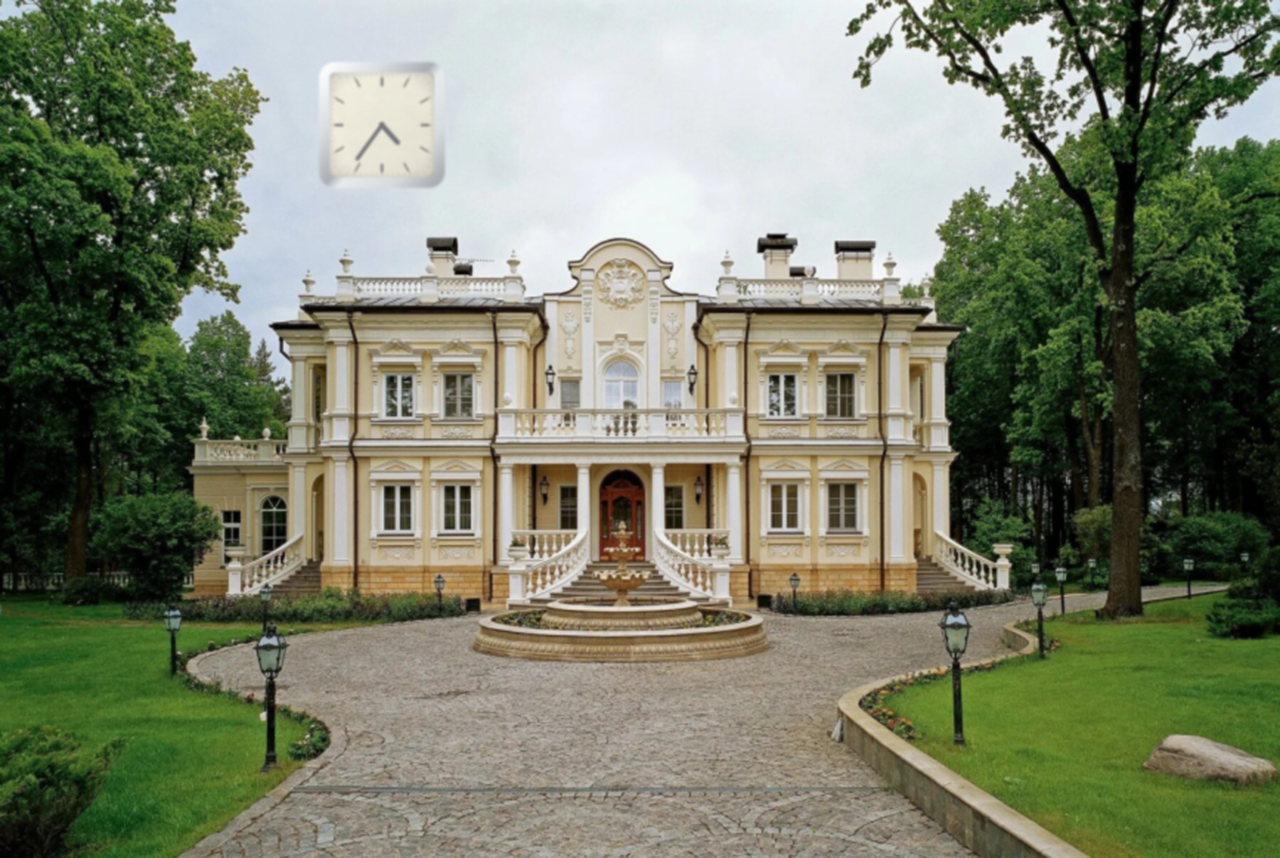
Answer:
4:36
